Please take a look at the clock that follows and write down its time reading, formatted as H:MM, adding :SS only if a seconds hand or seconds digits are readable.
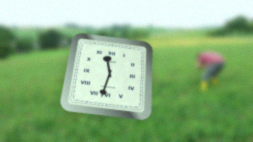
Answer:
11:32
